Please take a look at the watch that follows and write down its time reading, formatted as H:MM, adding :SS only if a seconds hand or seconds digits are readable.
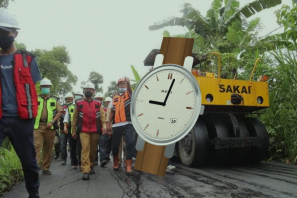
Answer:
9:02
